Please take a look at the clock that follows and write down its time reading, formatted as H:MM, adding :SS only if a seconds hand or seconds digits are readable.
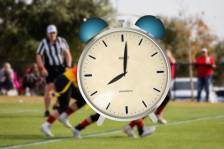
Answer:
8:01
